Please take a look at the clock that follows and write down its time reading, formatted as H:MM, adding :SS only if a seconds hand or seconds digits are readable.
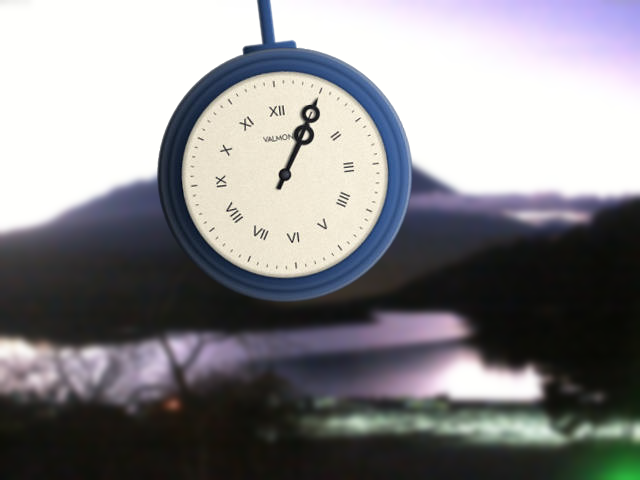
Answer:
1:05
